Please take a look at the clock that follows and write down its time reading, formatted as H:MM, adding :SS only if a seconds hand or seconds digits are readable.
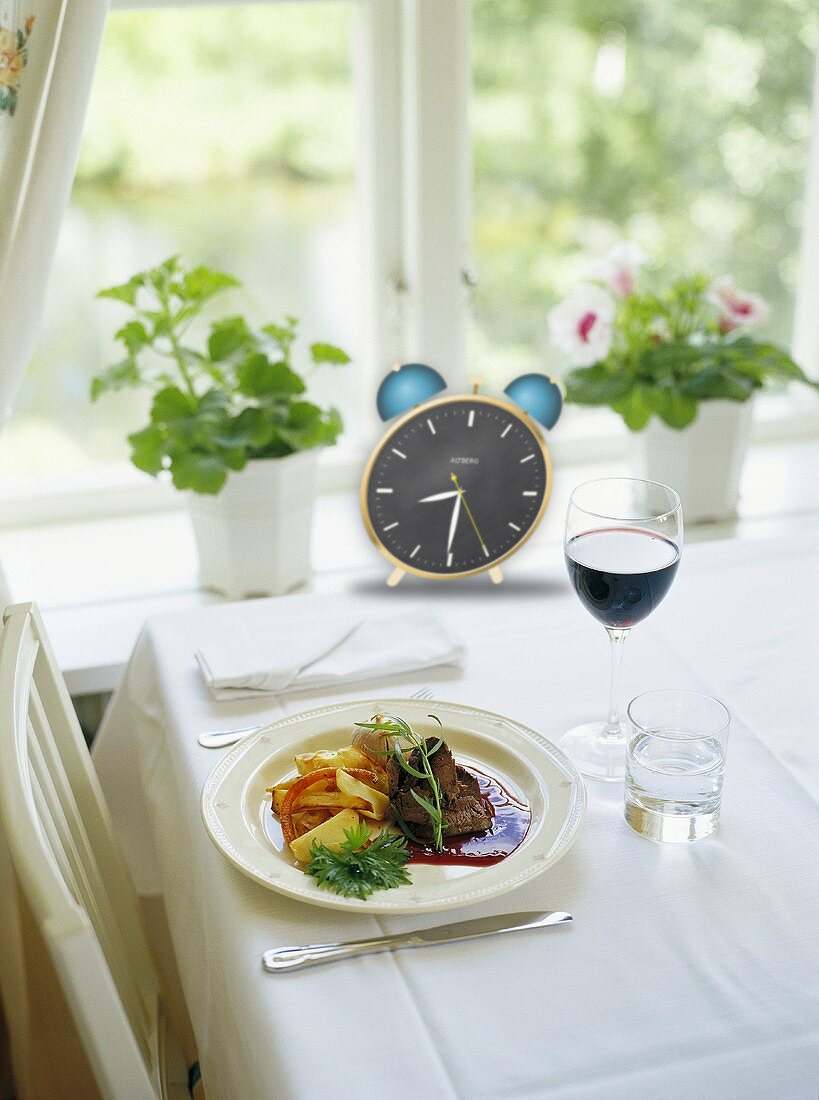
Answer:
8:30:25
